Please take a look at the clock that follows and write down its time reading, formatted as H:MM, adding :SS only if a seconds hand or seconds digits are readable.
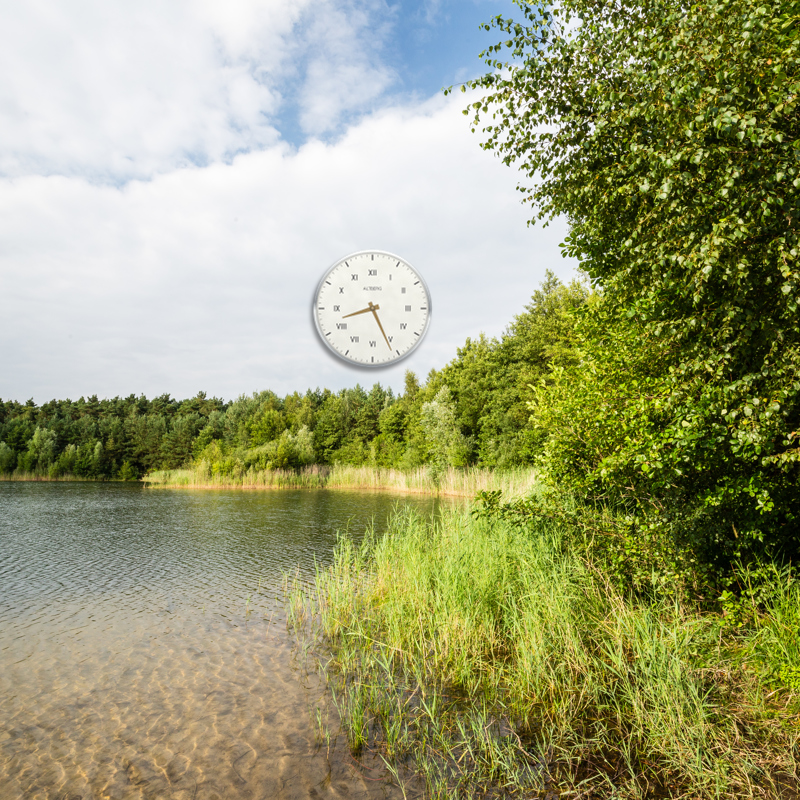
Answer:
8:26
